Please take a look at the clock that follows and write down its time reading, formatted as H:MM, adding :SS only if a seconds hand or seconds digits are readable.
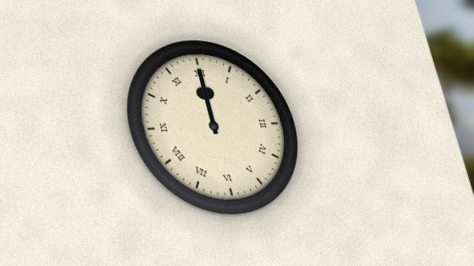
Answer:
12:00
